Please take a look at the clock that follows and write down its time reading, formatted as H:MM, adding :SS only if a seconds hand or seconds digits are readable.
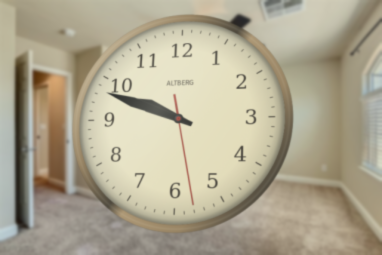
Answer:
9:48:28
